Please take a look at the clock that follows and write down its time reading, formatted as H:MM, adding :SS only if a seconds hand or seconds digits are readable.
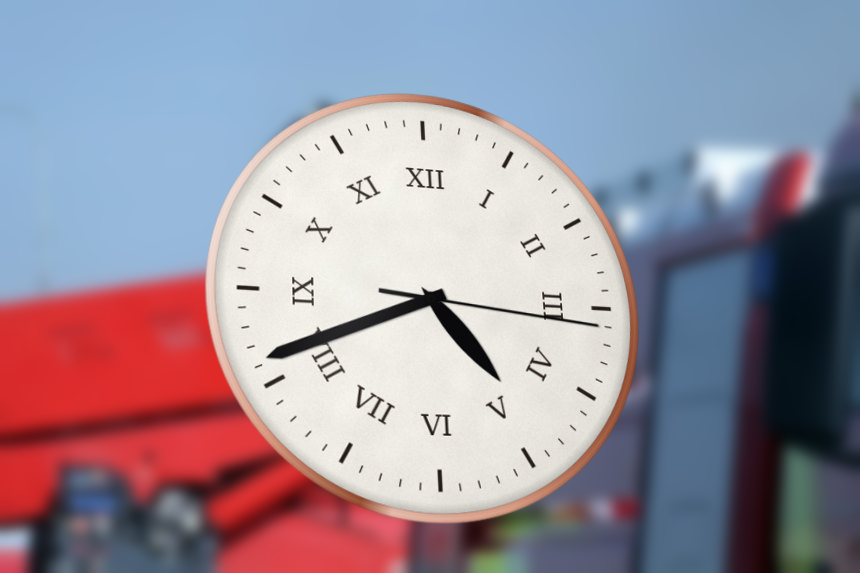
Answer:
4:41:16
